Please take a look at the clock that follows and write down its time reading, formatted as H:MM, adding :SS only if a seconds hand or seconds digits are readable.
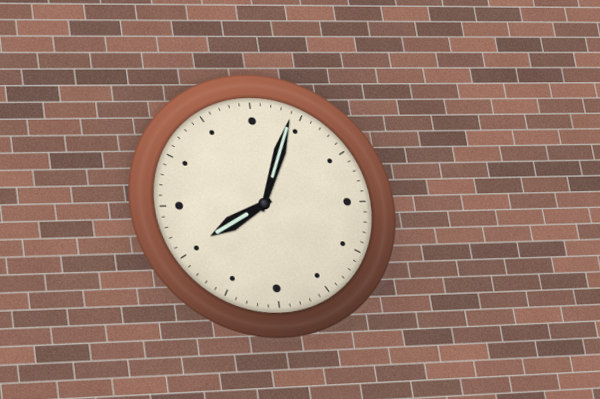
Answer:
8:04
